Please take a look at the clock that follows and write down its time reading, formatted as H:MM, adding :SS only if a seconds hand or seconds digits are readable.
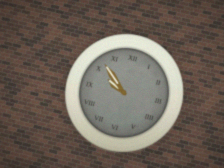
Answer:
9:52
